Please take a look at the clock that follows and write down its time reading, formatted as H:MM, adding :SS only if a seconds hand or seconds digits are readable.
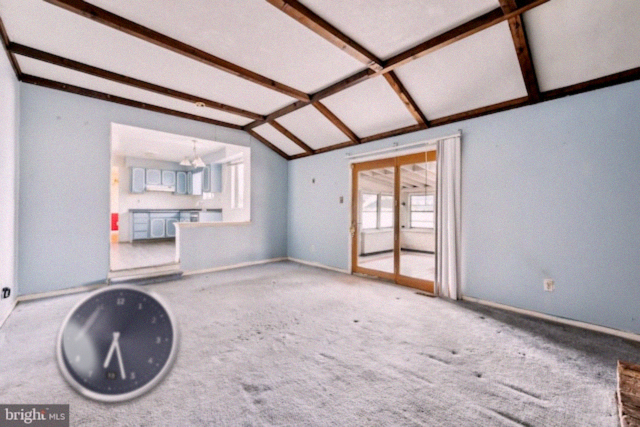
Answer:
6:27
